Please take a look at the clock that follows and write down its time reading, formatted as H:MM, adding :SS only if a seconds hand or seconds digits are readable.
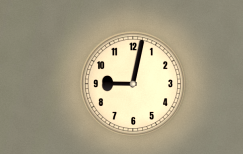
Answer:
9:02
